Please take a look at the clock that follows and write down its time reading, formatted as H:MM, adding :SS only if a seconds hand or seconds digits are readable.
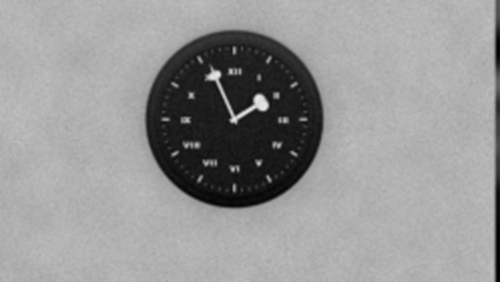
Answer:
1:56
